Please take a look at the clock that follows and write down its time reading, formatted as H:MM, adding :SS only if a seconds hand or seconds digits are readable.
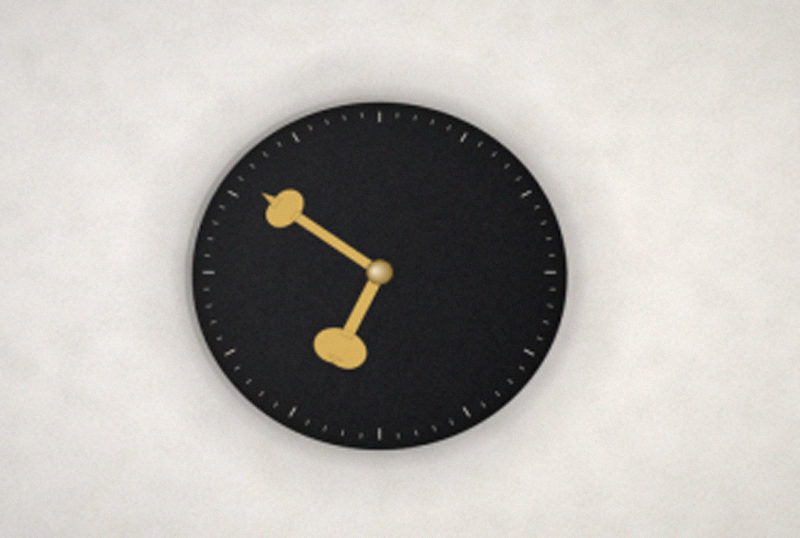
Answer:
6:51
